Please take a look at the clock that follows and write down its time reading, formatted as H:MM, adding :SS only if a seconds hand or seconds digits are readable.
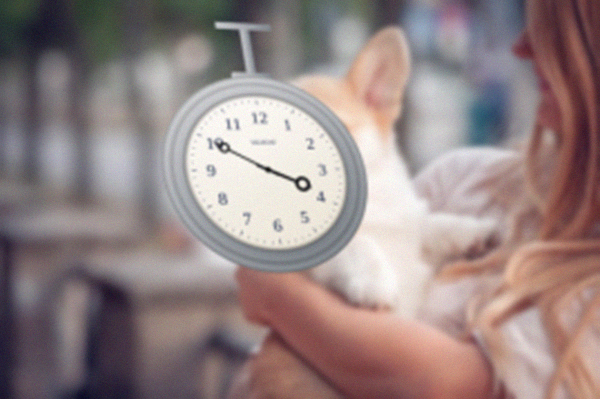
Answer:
3:50
